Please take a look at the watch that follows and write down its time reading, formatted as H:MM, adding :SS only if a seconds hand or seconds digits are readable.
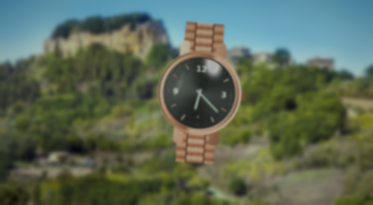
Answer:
6:22
